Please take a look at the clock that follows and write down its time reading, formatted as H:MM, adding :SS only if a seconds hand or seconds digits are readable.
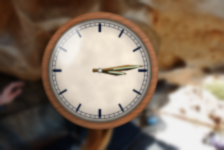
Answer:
3:14
